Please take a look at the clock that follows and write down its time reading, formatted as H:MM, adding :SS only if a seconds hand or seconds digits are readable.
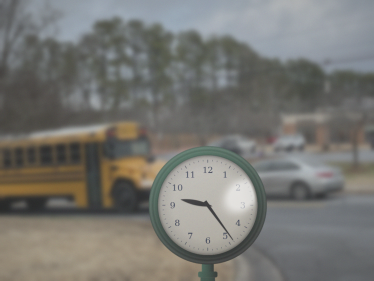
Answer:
9:24
